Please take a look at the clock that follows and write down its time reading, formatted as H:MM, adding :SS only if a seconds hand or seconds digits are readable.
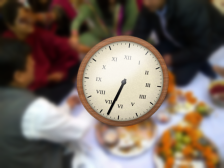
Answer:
6:33
